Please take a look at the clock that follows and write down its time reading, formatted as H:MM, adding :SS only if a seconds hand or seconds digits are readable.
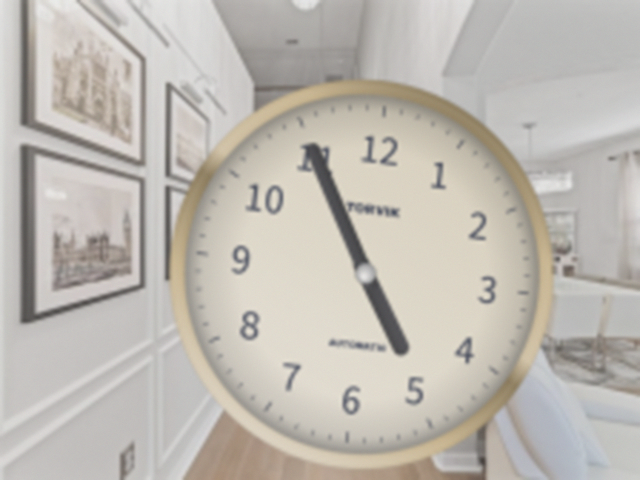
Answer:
4:55
